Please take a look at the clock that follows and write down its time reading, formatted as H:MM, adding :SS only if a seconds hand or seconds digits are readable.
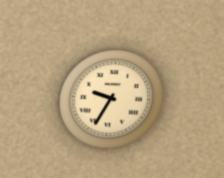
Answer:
9:34
